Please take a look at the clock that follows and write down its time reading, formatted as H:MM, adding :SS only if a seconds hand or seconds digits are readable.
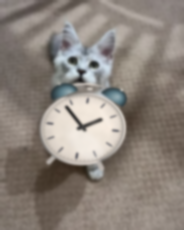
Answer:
1:53
